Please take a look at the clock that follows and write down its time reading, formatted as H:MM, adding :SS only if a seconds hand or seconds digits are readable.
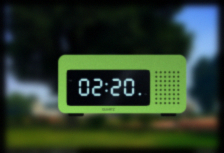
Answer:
2:20
